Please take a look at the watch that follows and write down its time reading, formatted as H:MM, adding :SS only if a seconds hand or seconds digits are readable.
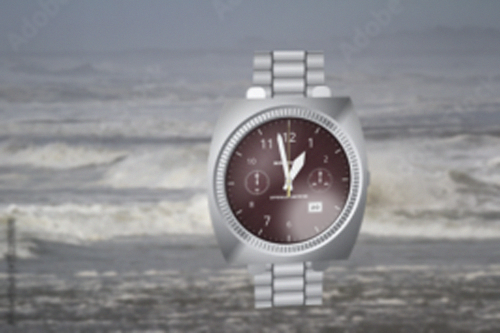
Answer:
12:58
